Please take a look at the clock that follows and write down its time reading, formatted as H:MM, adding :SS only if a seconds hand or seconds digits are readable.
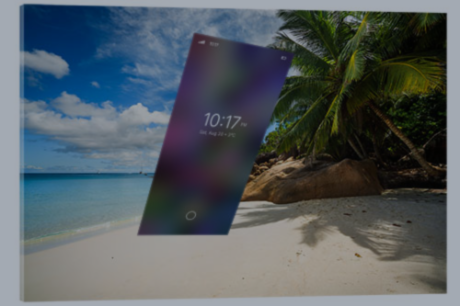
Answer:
10:17
